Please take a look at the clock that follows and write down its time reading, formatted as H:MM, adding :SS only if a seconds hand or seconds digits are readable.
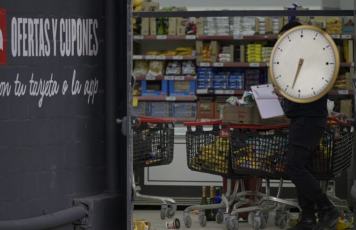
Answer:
6:33
